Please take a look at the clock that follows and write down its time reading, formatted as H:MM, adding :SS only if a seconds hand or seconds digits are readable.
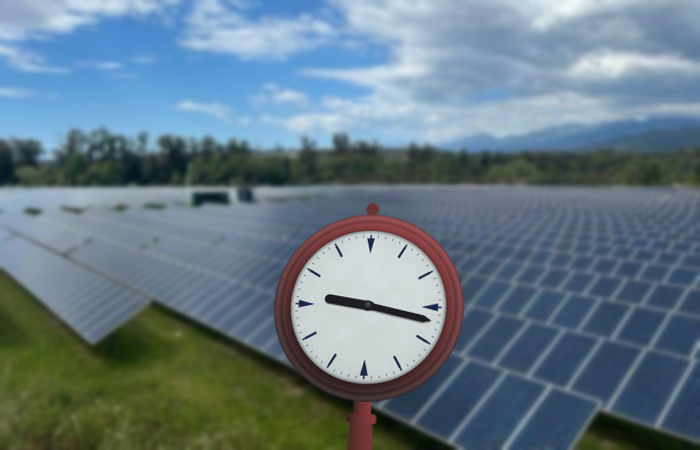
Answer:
9:17
